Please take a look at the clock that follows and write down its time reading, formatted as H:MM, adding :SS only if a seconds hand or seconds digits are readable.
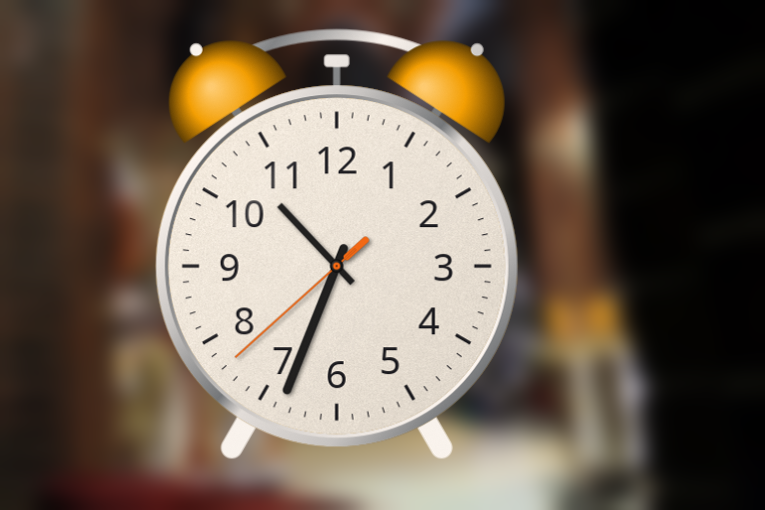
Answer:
10:33:38
